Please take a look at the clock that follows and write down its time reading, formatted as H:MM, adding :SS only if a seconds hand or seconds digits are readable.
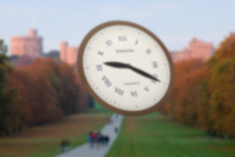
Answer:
9:20
